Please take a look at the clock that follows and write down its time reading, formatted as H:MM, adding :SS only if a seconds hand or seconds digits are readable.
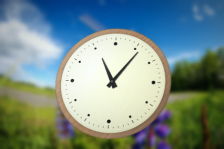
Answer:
11:06
